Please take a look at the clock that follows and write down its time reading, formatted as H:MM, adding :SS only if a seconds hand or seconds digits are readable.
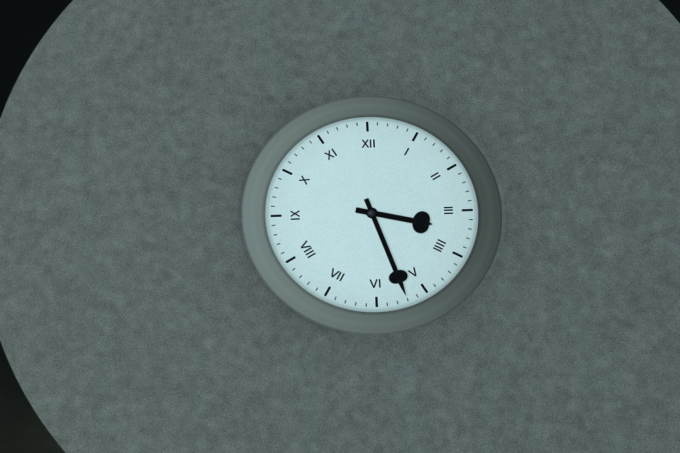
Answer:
3:27
